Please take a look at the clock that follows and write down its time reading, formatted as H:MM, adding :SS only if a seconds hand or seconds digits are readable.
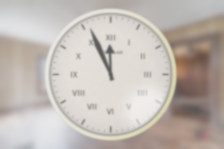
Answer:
11:56
